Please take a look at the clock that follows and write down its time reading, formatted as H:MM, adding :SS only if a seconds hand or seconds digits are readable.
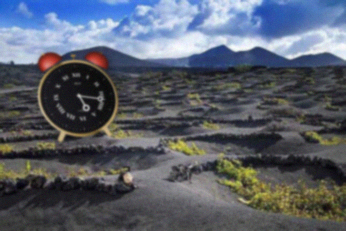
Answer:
5:17
